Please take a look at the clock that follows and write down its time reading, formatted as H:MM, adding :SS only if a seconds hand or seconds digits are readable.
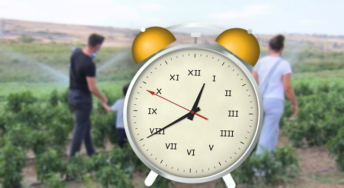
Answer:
12:39:49
